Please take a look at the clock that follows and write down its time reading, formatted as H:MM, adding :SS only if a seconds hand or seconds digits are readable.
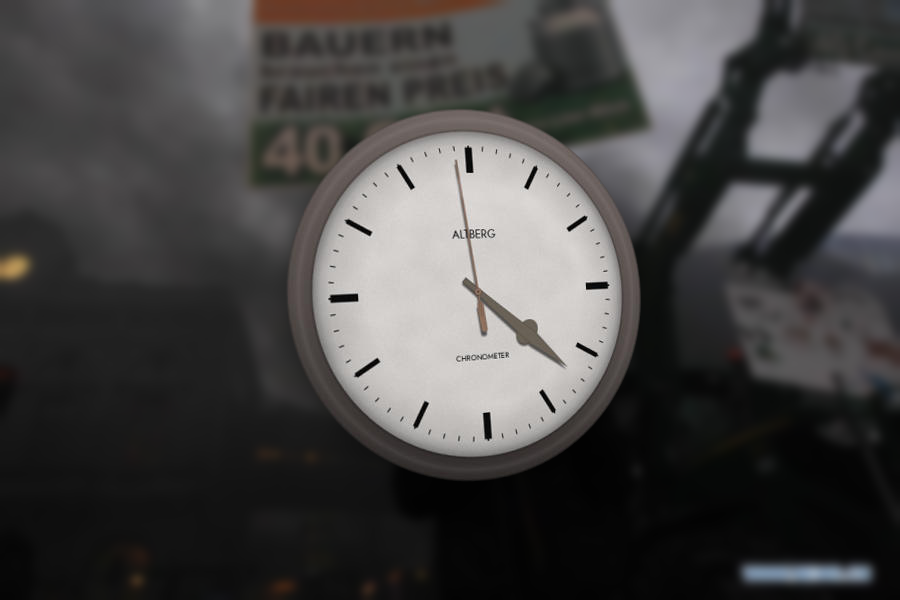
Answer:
4:21:59
